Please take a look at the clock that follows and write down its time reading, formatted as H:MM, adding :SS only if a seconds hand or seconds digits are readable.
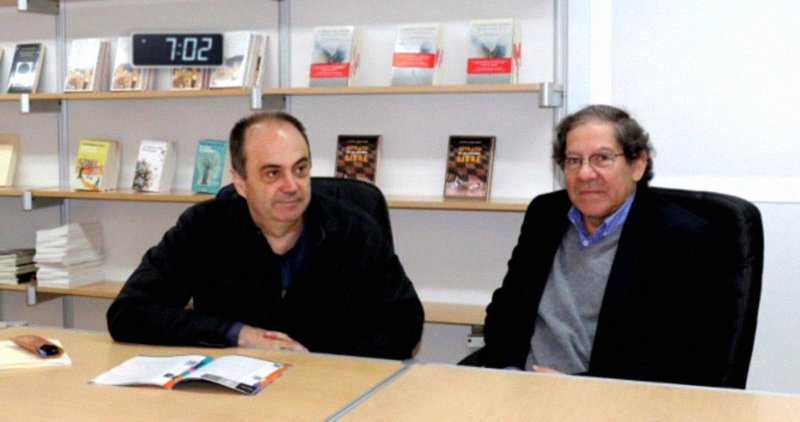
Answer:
7:02
